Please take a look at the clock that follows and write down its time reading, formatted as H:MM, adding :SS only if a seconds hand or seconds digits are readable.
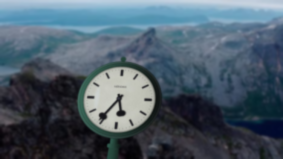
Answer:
5:36
